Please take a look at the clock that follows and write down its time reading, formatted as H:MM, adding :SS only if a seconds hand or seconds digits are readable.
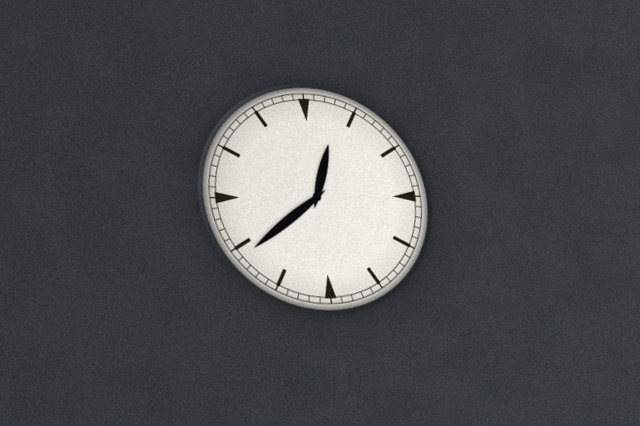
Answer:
12:39
